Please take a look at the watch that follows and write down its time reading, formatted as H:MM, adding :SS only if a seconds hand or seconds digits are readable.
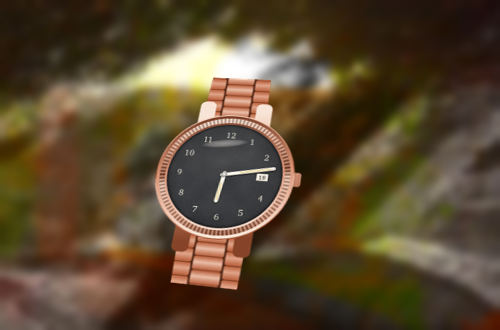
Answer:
6:13
